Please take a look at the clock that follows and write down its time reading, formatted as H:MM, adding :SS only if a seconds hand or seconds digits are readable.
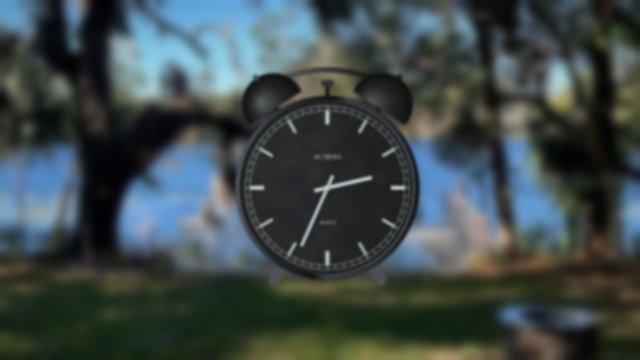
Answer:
2:34
